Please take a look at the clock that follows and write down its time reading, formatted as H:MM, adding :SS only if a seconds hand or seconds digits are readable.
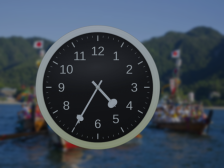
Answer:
4:35
